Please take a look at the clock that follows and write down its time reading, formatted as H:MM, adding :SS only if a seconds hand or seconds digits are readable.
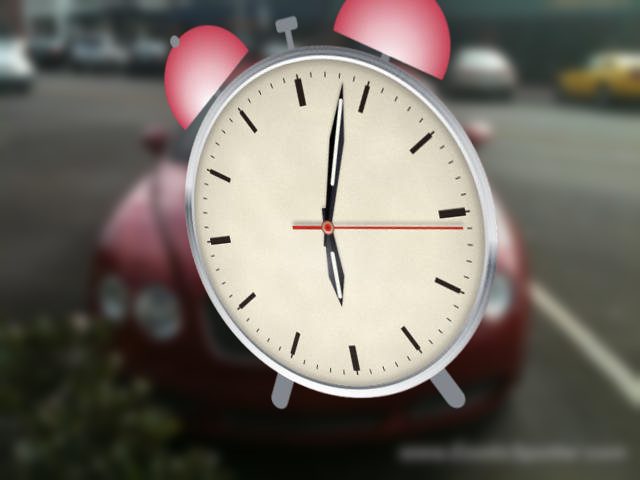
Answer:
6:03:16
